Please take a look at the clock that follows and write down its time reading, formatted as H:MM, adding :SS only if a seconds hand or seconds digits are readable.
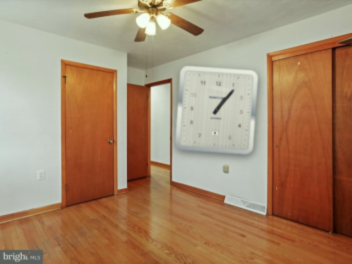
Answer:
1:06
